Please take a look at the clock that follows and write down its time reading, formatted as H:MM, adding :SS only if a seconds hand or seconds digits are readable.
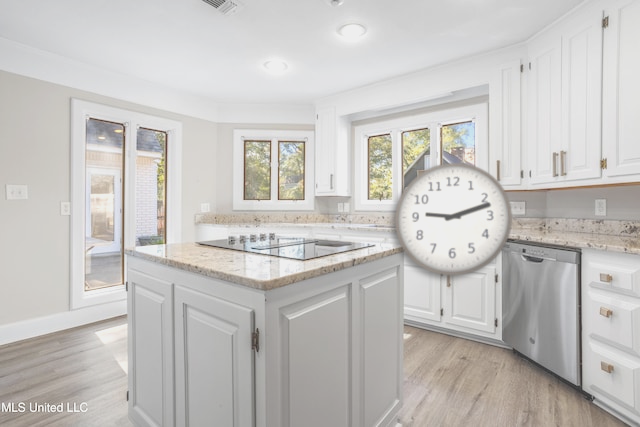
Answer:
9:12
